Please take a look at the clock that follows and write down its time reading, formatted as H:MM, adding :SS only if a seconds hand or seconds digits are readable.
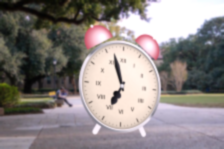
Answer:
6:57
